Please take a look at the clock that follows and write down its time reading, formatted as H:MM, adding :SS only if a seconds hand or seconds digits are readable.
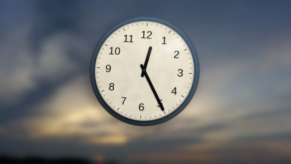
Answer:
12:25
